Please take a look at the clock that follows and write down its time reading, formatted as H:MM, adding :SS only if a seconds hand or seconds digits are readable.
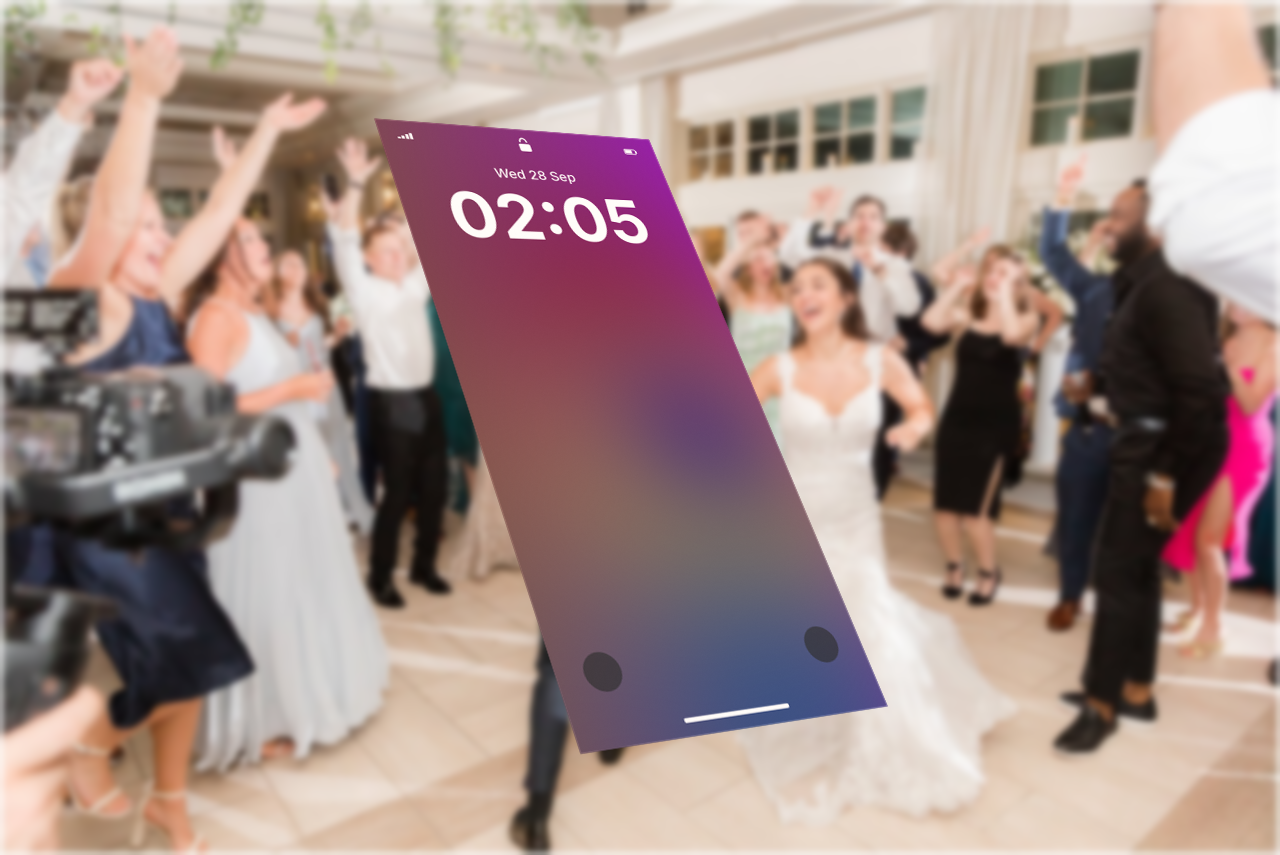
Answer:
2:05
